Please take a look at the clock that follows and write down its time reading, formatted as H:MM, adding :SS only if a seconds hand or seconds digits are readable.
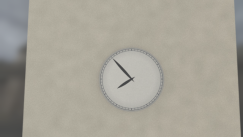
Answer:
7:53
